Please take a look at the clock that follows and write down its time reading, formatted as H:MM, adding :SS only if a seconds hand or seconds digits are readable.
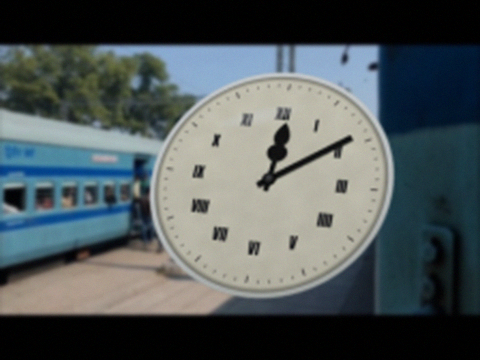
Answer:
12:09
